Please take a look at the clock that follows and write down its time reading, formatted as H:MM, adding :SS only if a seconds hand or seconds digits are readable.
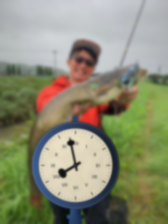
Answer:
7:58
